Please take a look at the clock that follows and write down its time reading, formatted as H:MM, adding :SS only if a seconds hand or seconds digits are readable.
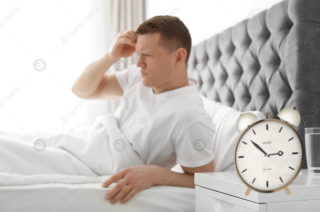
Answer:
2:52
